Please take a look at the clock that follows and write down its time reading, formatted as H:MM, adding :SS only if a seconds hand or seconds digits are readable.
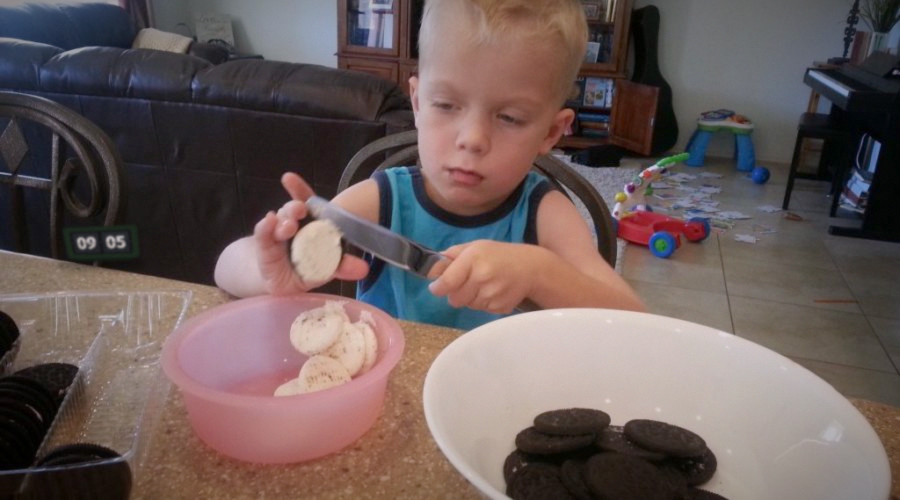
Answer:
9:05
